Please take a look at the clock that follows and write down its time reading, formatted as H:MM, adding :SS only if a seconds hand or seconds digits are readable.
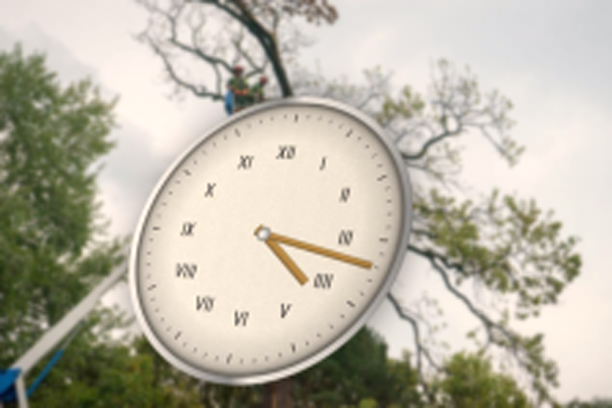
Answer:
4:17
